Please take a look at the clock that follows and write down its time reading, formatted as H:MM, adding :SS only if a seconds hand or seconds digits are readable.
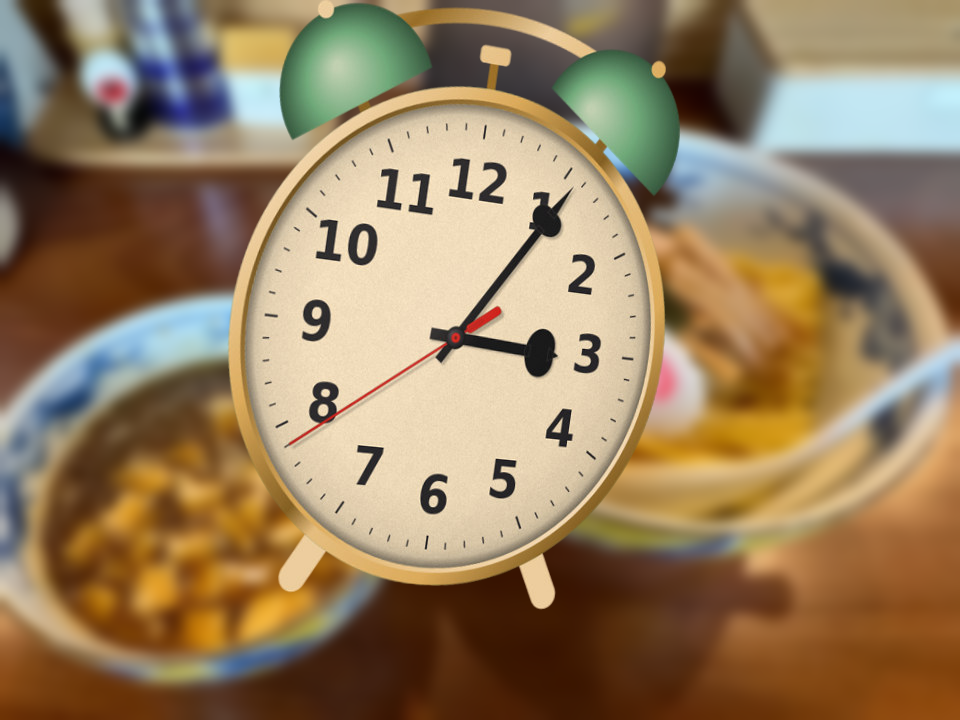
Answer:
3:05:39
